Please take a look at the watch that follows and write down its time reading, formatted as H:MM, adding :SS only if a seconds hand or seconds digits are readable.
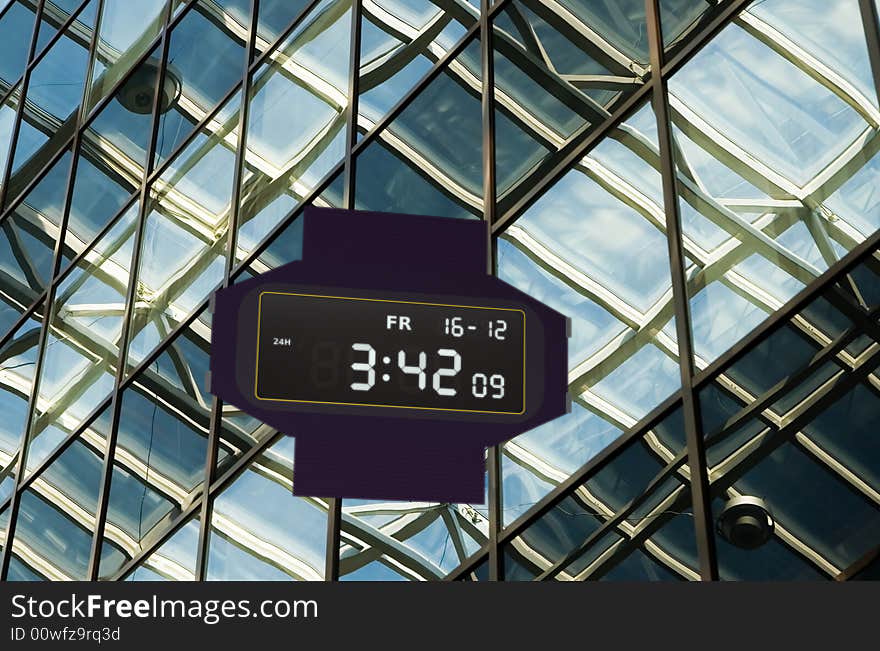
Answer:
3:42:09
